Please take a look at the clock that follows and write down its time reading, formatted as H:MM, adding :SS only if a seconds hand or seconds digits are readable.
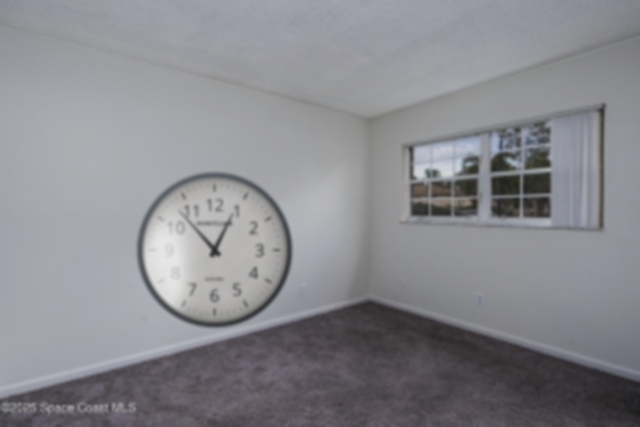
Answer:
12:53
